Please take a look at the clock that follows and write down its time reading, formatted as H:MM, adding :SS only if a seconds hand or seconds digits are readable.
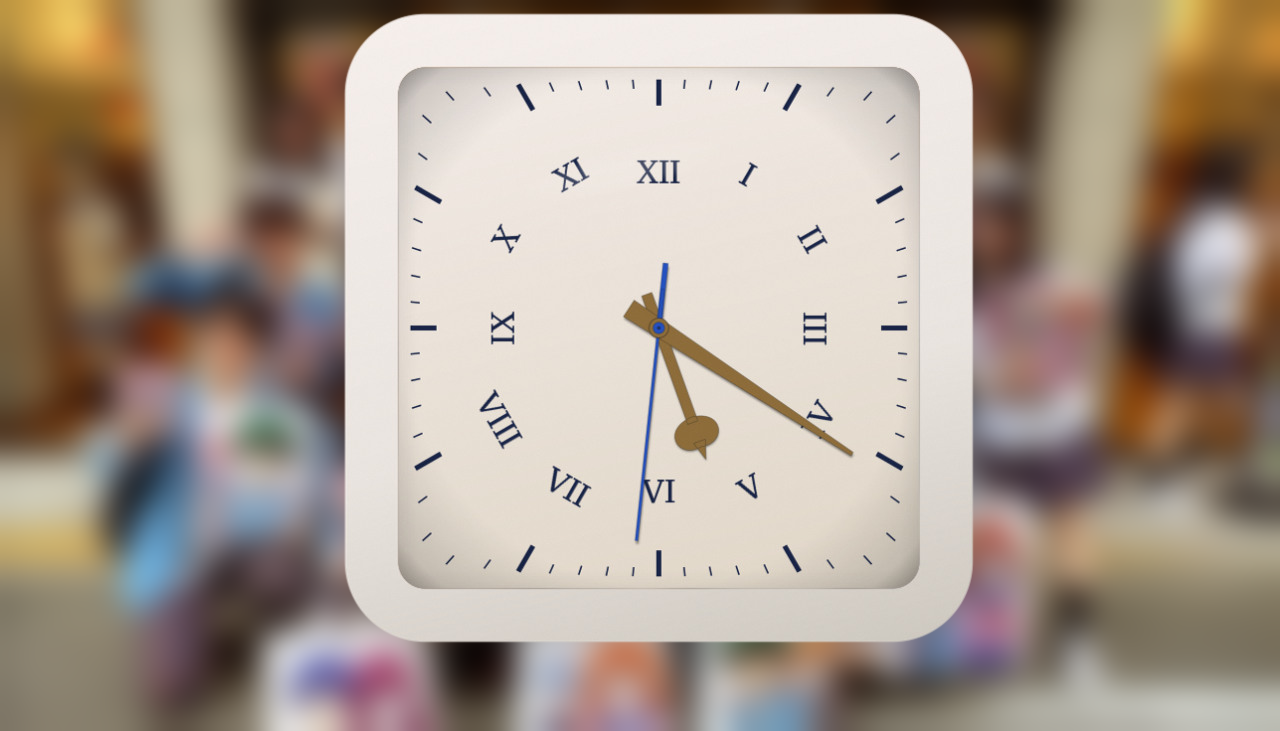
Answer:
5:20:31
